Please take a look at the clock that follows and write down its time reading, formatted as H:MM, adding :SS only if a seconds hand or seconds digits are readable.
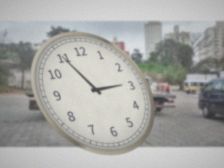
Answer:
2:55
